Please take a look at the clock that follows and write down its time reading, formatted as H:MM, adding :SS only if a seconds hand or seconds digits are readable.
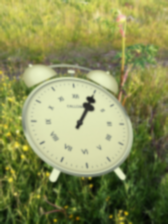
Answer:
1:05
